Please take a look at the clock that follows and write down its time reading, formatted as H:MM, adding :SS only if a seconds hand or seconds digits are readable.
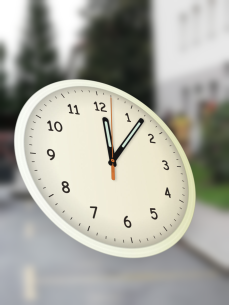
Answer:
12:07:02
